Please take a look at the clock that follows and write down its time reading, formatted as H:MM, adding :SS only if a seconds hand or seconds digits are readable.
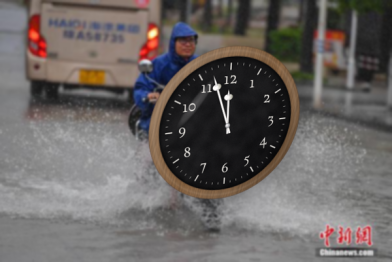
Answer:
11:57
